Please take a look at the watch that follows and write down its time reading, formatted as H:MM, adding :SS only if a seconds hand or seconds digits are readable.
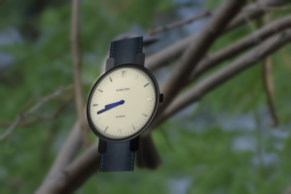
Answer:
8:42
